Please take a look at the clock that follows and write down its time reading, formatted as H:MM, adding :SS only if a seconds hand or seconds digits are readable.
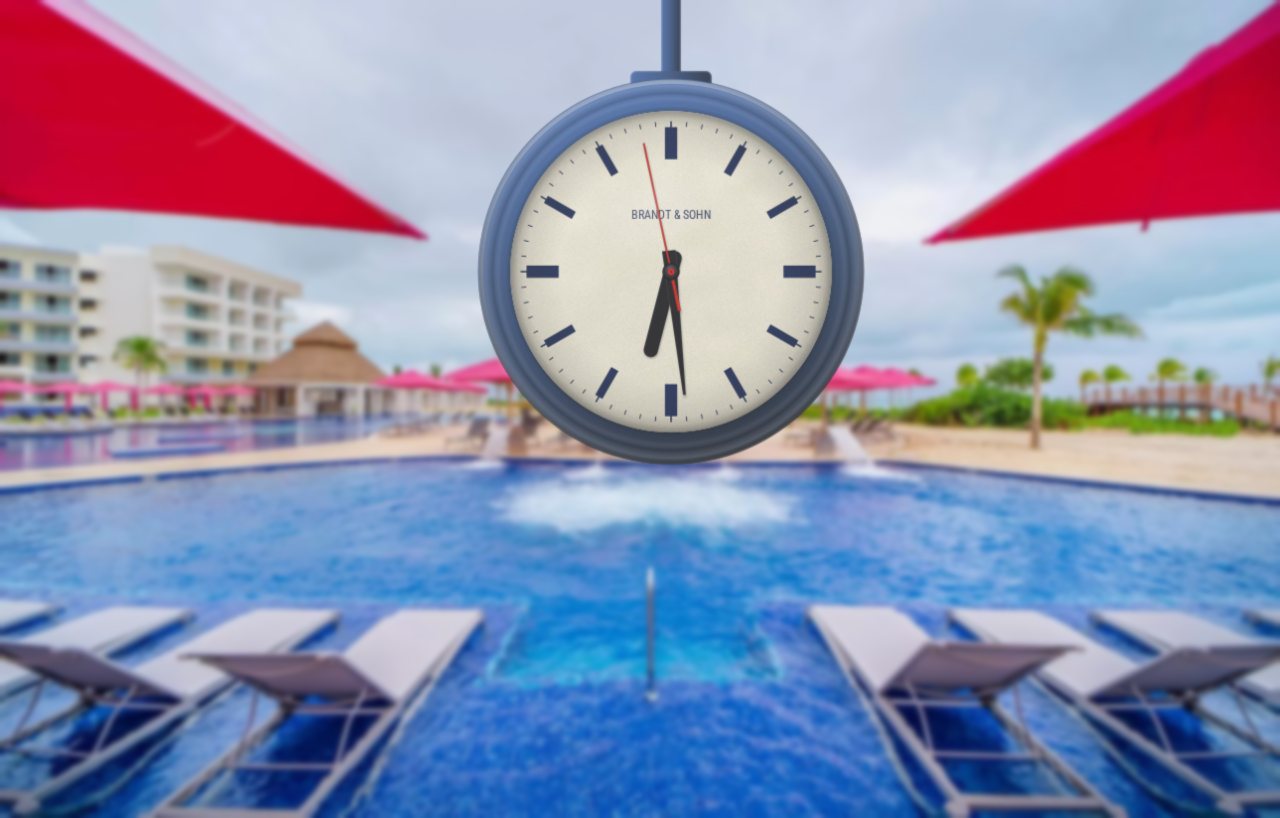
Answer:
6:28:58
